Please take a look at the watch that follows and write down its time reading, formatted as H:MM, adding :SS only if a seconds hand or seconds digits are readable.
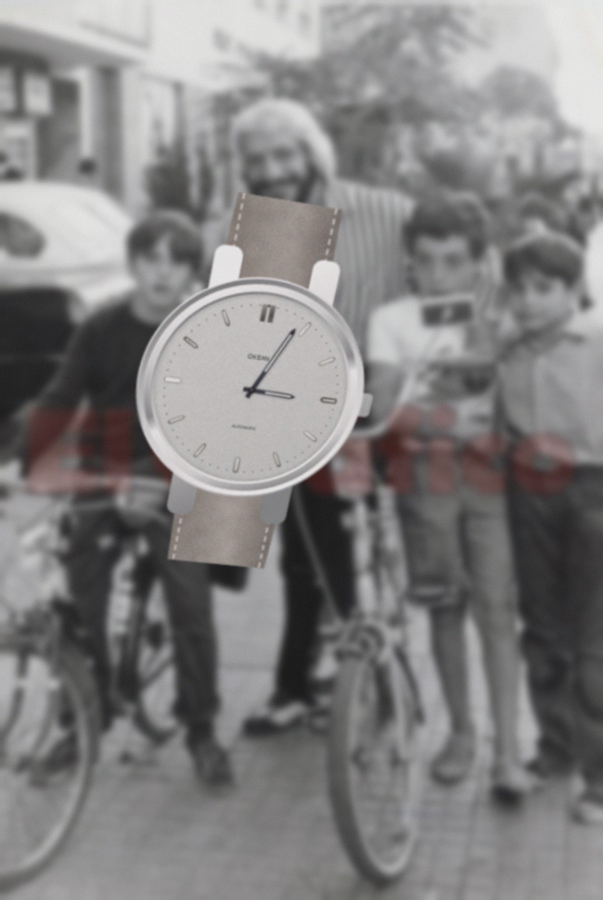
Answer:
3:04
